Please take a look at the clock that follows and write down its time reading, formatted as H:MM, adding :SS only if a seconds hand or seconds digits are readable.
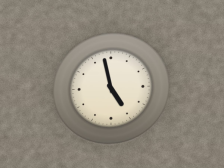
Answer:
4:58
